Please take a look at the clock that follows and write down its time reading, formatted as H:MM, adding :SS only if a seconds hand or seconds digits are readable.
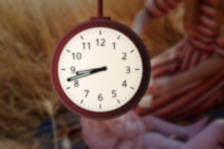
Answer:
8:42
